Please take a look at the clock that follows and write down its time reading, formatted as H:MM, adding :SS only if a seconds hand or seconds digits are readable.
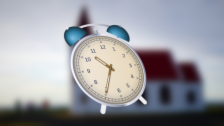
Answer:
10:35
